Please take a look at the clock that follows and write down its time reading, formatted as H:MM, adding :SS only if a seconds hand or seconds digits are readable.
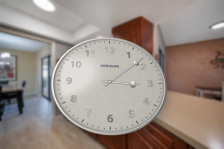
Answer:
3:08
